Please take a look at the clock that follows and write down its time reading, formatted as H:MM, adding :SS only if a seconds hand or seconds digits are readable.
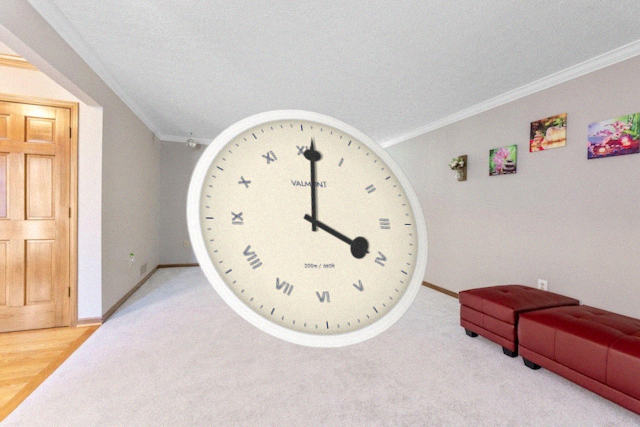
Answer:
4:01
